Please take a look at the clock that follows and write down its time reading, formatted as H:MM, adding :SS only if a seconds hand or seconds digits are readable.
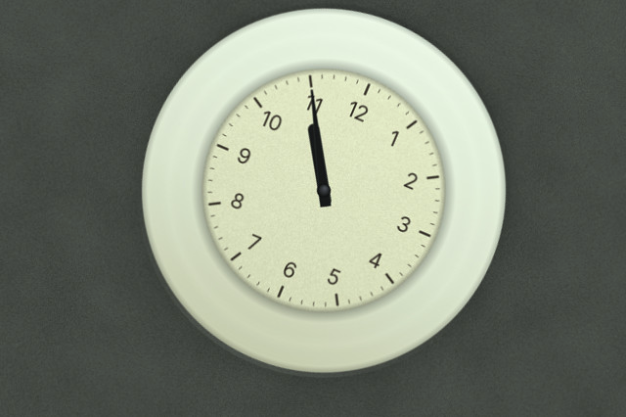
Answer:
10:55
